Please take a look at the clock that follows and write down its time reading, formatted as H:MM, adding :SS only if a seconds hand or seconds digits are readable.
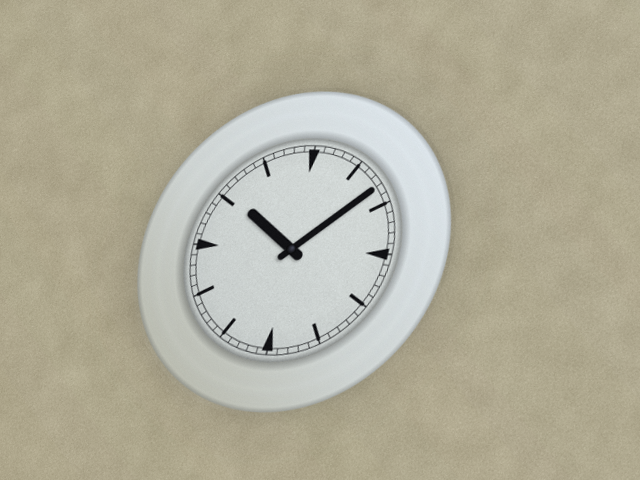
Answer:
10:08
